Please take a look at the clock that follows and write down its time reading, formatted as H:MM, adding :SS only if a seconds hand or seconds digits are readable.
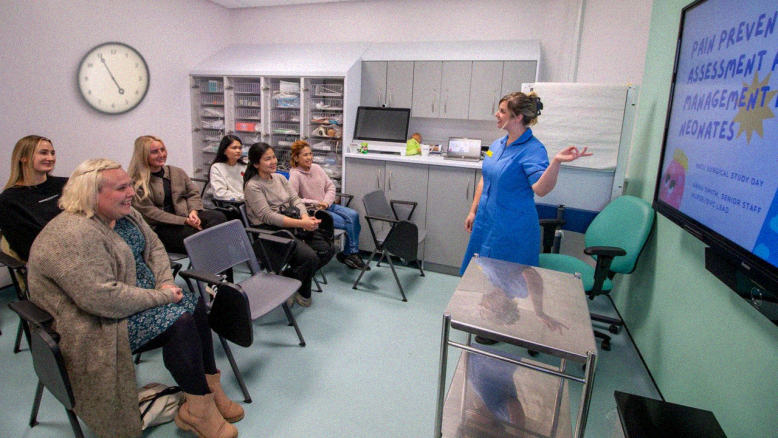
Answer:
4:55
